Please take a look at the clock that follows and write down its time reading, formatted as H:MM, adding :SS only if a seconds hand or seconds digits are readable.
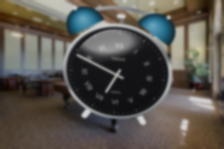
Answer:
6:49
